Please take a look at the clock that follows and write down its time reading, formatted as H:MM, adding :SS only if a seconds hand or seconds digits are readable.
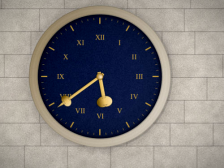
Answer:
5:39
